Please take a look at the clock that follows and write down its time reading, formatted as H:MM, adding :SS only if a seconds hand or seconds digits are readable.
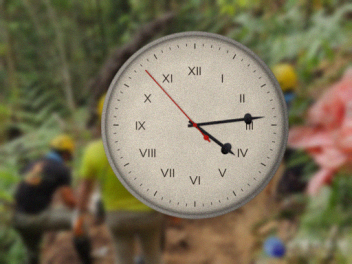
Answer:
4:13:53
